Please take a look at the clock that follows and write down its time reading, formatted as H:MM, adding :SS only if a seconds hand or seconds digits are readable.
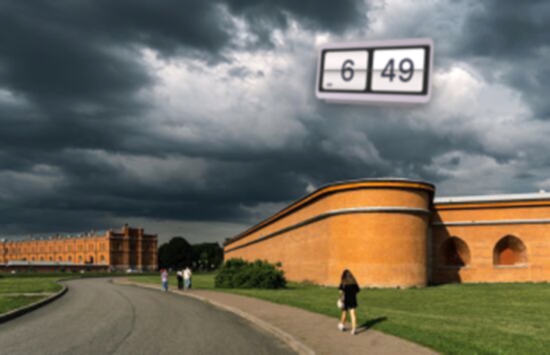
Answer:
6:49
